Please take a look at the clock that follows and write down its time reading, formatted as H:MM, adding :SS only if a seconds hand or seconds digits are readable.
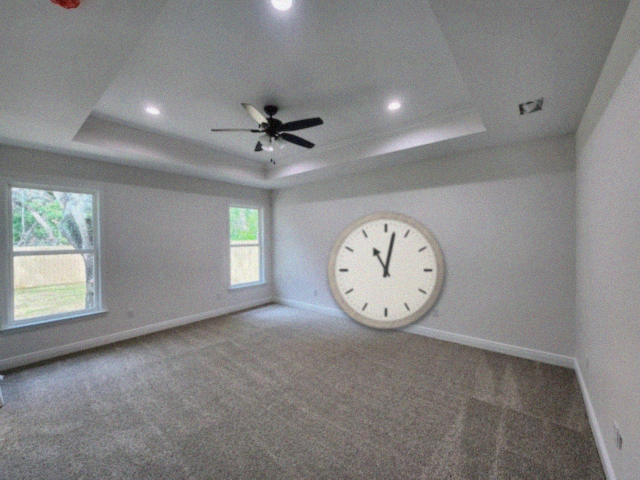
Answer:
11:02
